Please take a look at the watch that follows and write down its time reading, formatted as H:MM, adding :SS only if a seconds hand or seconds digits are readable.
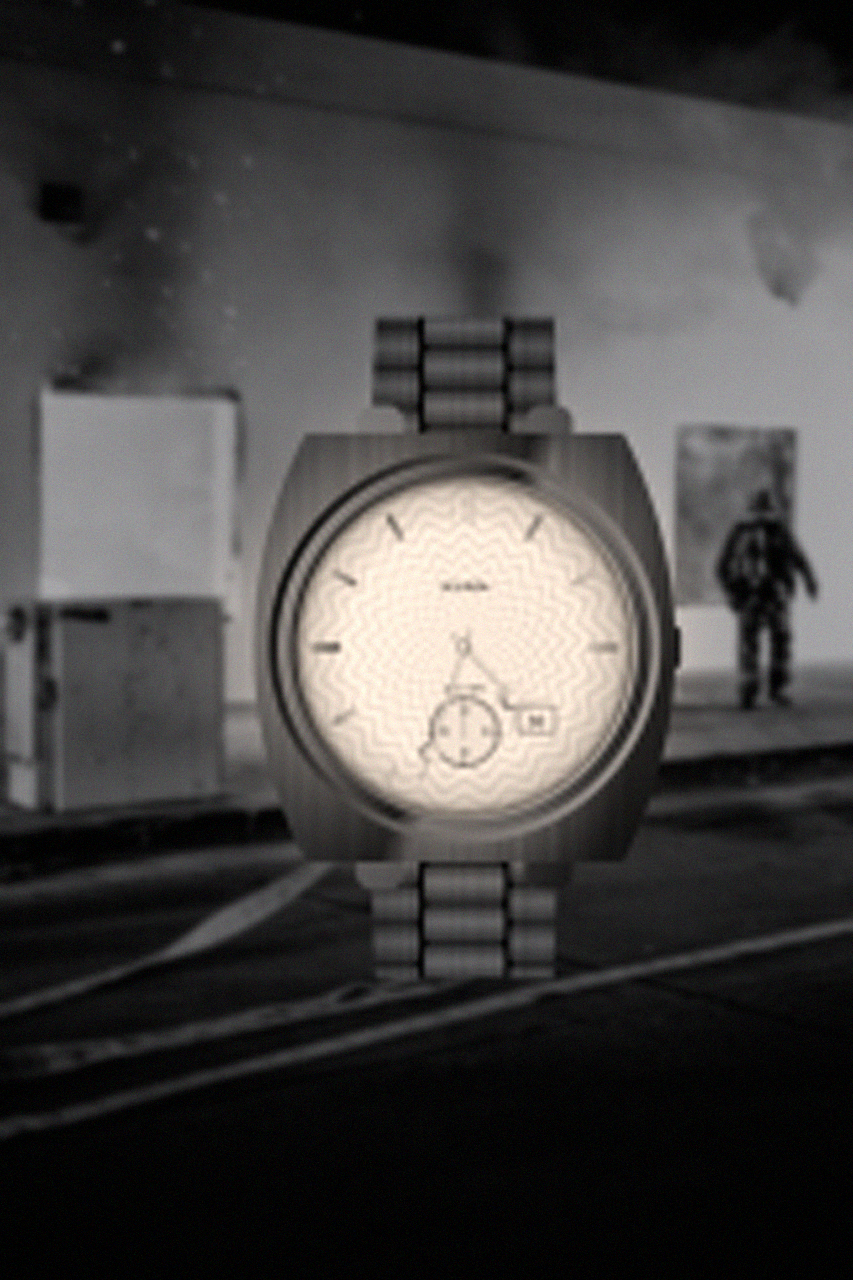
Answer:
4:33
